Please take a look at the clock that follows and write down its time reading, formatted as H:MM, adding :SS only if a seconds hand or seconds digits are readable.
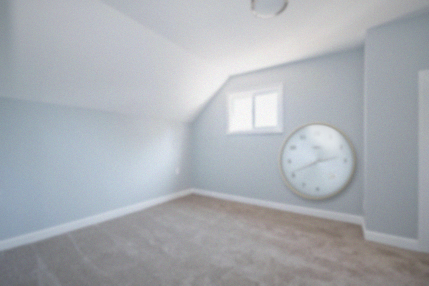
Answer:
2:41
